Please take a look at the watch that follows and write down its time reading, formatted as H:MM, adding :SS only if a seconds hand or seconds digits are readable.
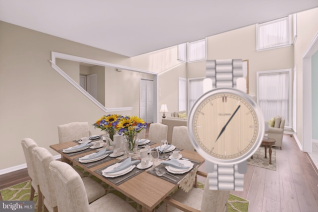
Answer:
7:06
